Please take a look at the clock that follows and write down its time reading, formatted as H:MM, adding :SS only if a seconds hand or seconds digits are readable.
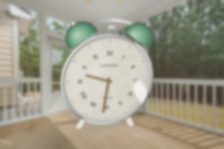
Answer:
9:31
